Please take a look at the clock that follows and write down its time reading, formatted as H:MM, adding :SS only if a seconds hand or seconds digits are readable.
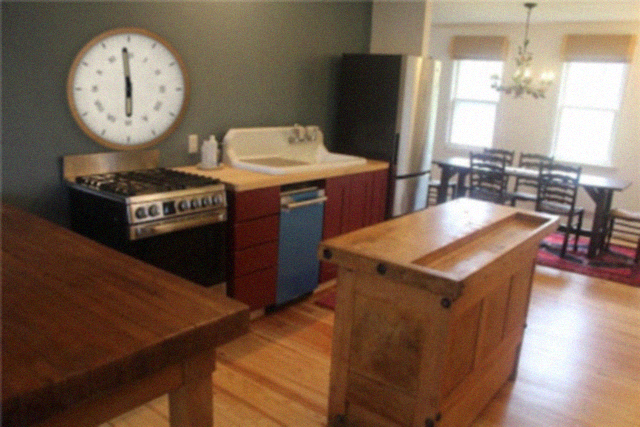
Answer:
5:59
